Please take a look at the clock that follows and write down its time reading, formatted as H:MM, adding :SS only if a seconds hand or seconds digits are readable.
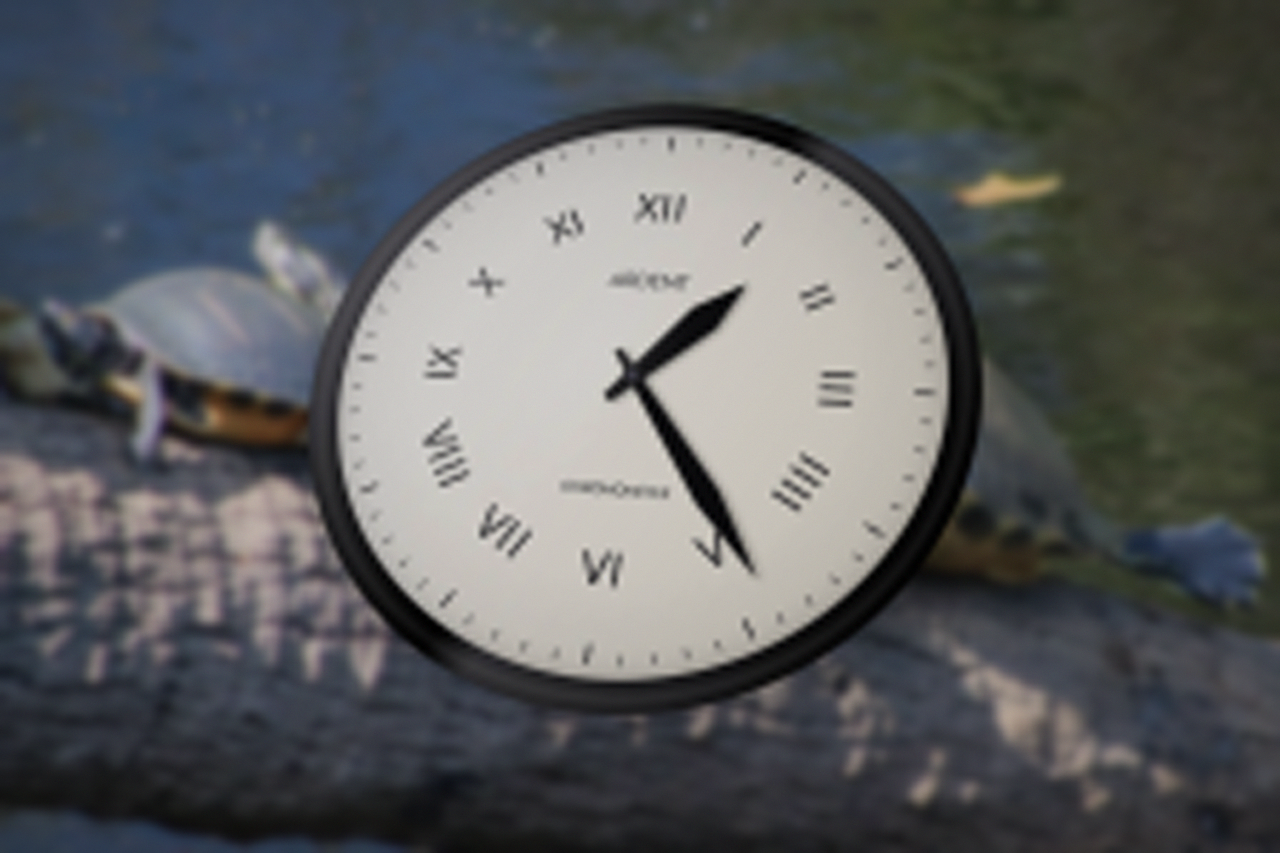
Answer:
1:24
